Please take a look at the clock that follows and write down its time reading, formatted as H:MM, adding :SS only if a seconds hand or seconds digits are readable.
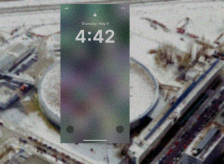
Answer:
4:42
